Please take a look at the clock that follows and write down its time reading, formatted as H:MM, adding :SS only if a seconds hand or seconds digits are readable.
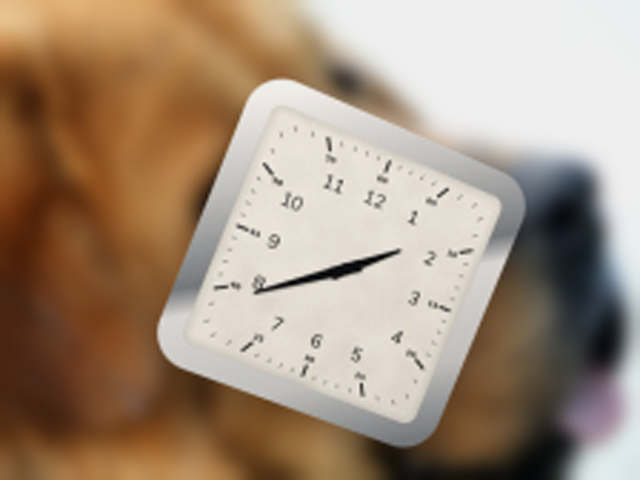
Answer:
1:39
